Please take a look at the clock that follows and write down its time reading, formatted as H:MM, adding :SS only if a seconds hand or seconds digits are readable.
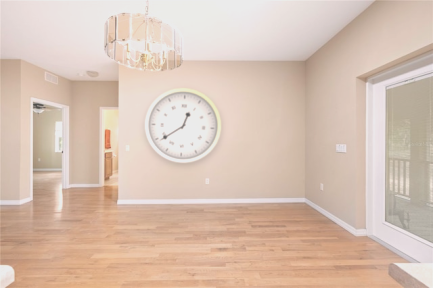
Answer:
12:39
